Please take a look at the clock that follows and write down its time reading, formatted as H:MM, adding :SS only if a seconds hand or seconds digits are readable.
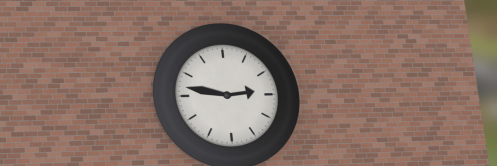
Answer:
2:47
